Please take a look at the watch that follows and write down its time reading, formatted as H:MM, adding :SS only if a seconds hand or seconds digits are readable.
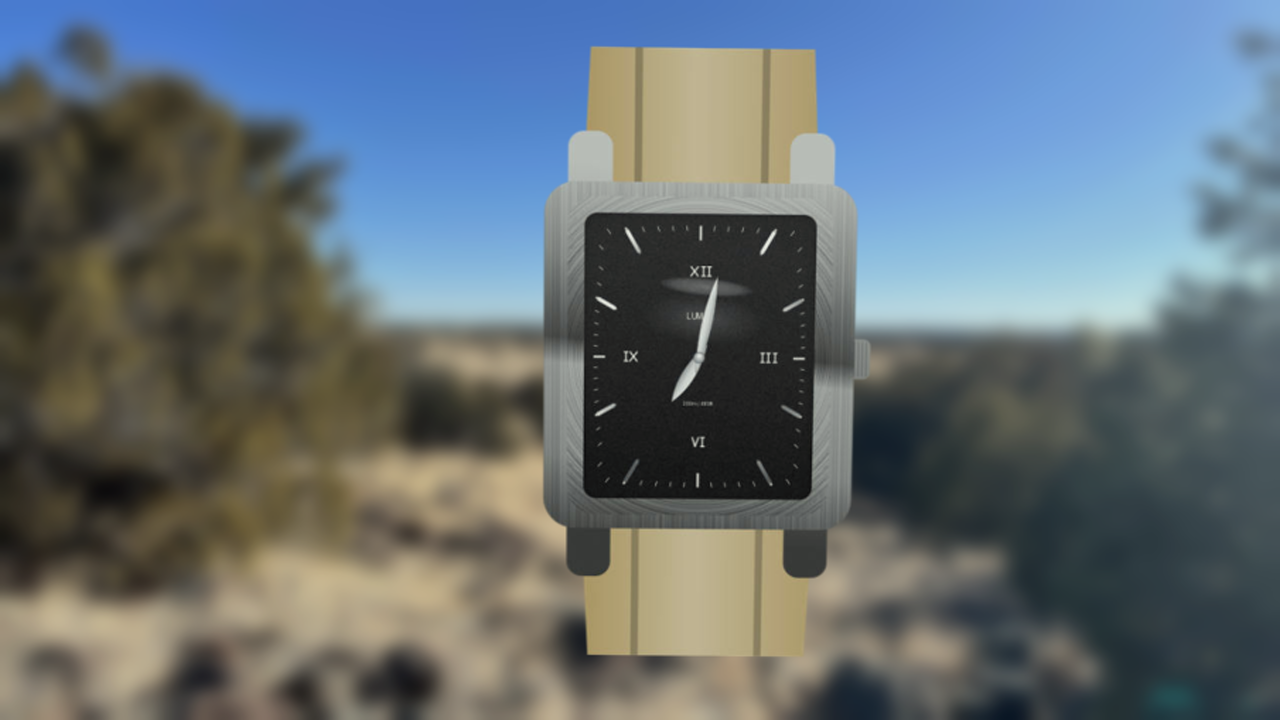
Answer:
7:02
